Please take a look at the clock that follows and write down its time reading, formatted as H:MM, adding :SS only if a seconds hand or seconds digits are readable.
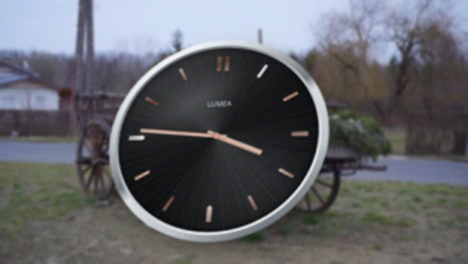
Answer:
3:46
